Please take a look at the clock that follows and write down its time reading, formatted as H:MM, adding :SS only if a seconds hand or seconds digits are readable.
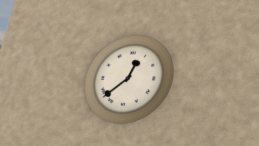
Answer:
12:38
